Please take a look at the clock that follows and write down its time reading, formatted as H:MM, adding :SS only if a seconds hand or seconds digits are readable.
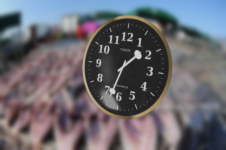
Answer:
1:33
